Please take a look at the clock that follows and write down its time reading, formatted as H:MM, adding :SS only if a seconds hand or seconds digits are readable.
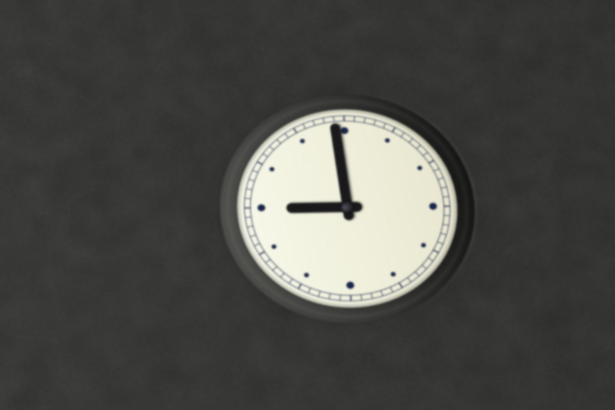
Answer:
8:59
